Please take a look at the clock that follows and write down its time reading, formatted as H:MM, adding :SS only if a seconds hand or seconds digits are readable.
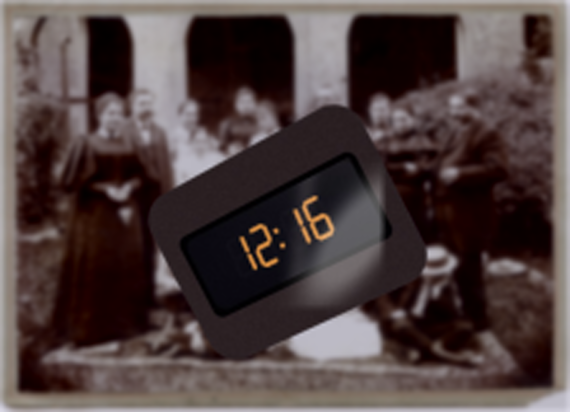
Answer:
12:16
